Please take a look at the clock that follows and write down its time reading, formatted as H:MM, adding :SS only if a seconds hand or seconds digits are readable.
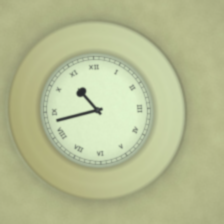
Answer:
10:43
